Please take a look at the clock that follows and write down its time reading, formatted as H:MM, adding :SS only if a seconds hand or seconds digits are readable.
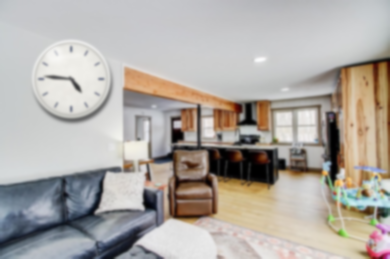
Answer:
4:46
